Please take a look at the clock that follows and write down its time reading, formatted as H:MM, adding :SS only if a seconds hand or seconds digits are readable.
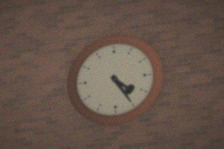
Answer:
4:25
